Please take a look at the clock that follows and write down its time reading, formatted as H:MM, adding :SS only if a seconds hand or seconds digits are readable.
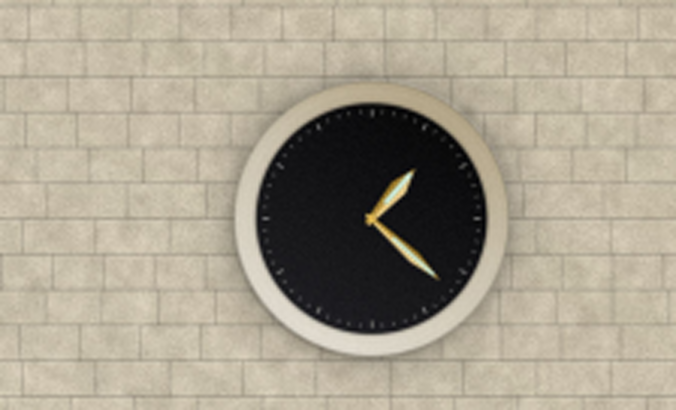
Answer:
1:22
